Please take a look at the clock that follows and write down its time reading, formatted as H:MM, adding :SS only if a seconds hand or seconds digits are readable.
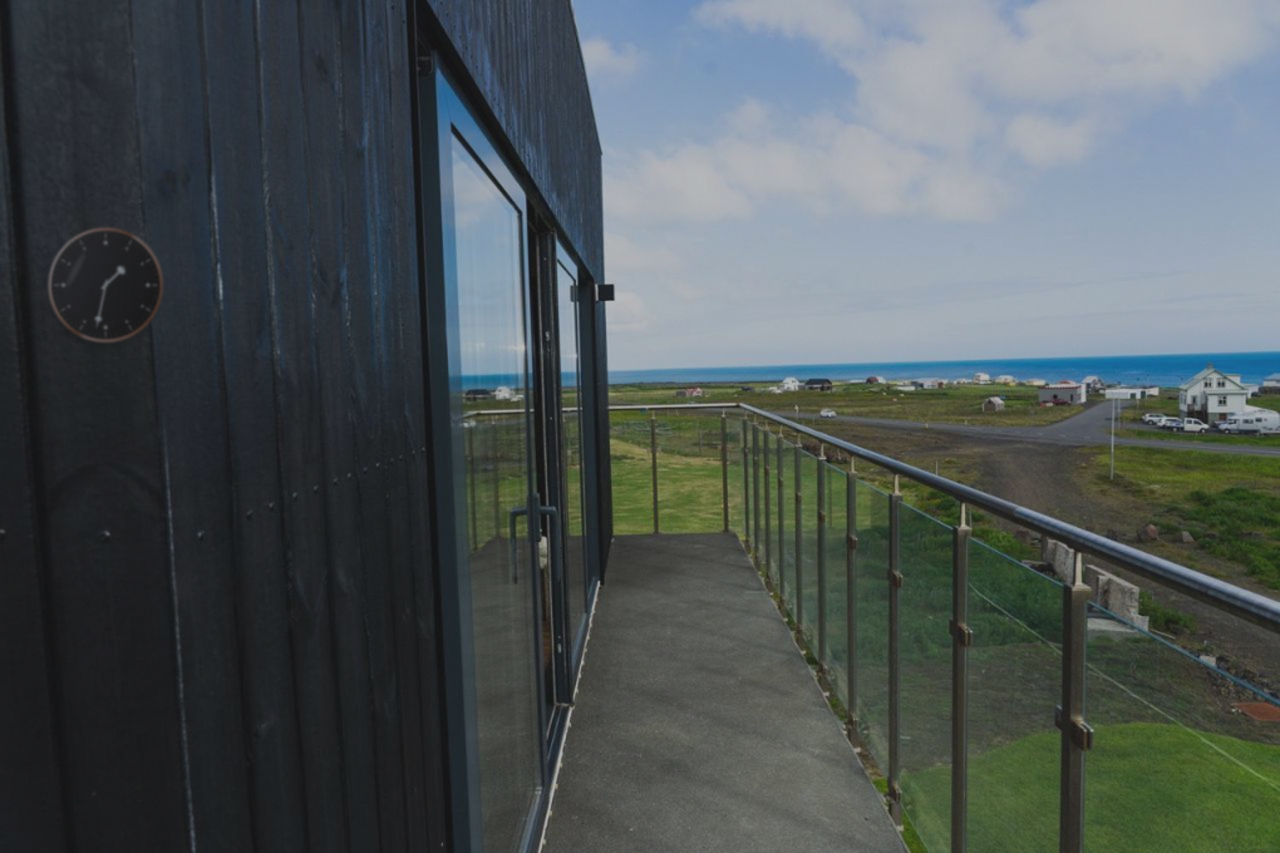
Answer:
1:32
